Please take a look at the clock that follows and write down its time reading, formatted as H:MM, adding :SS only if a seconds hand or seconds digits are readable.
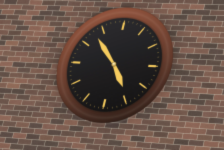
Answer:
4:53
